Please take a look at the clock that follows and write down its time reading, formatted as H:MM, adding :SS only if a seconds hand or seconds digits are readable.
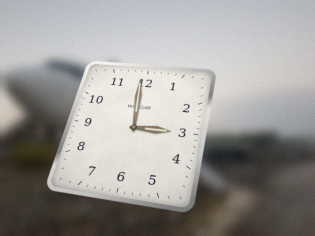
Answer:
2:59
